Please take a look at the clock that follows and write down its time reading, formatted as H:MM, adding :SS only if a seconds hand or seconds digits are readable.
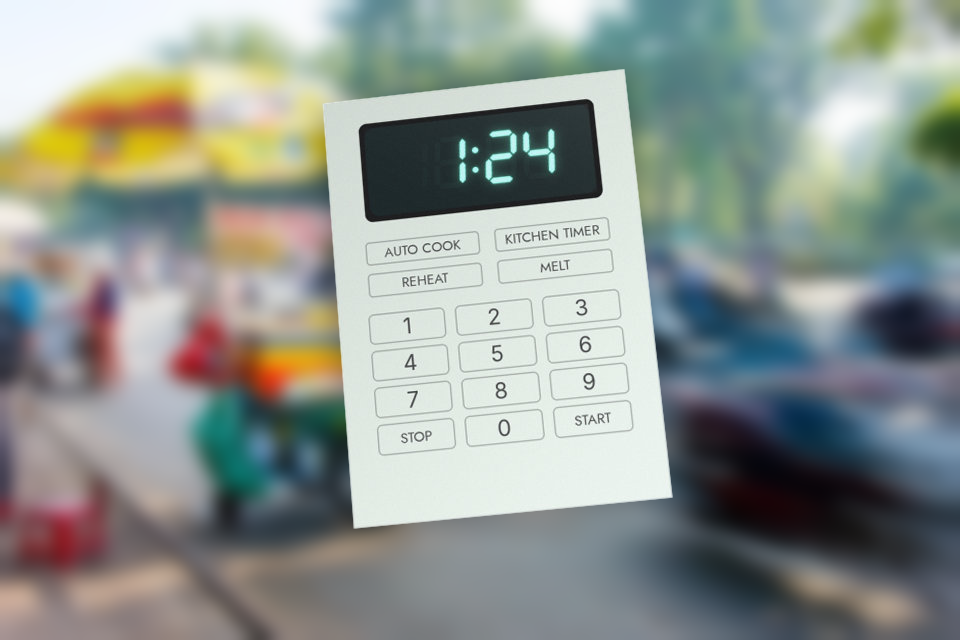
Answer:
1:24
